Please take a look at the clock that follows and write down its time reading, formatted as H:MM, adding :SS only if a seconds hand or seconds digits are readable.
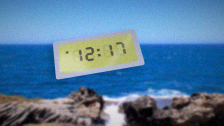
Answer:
12:17
